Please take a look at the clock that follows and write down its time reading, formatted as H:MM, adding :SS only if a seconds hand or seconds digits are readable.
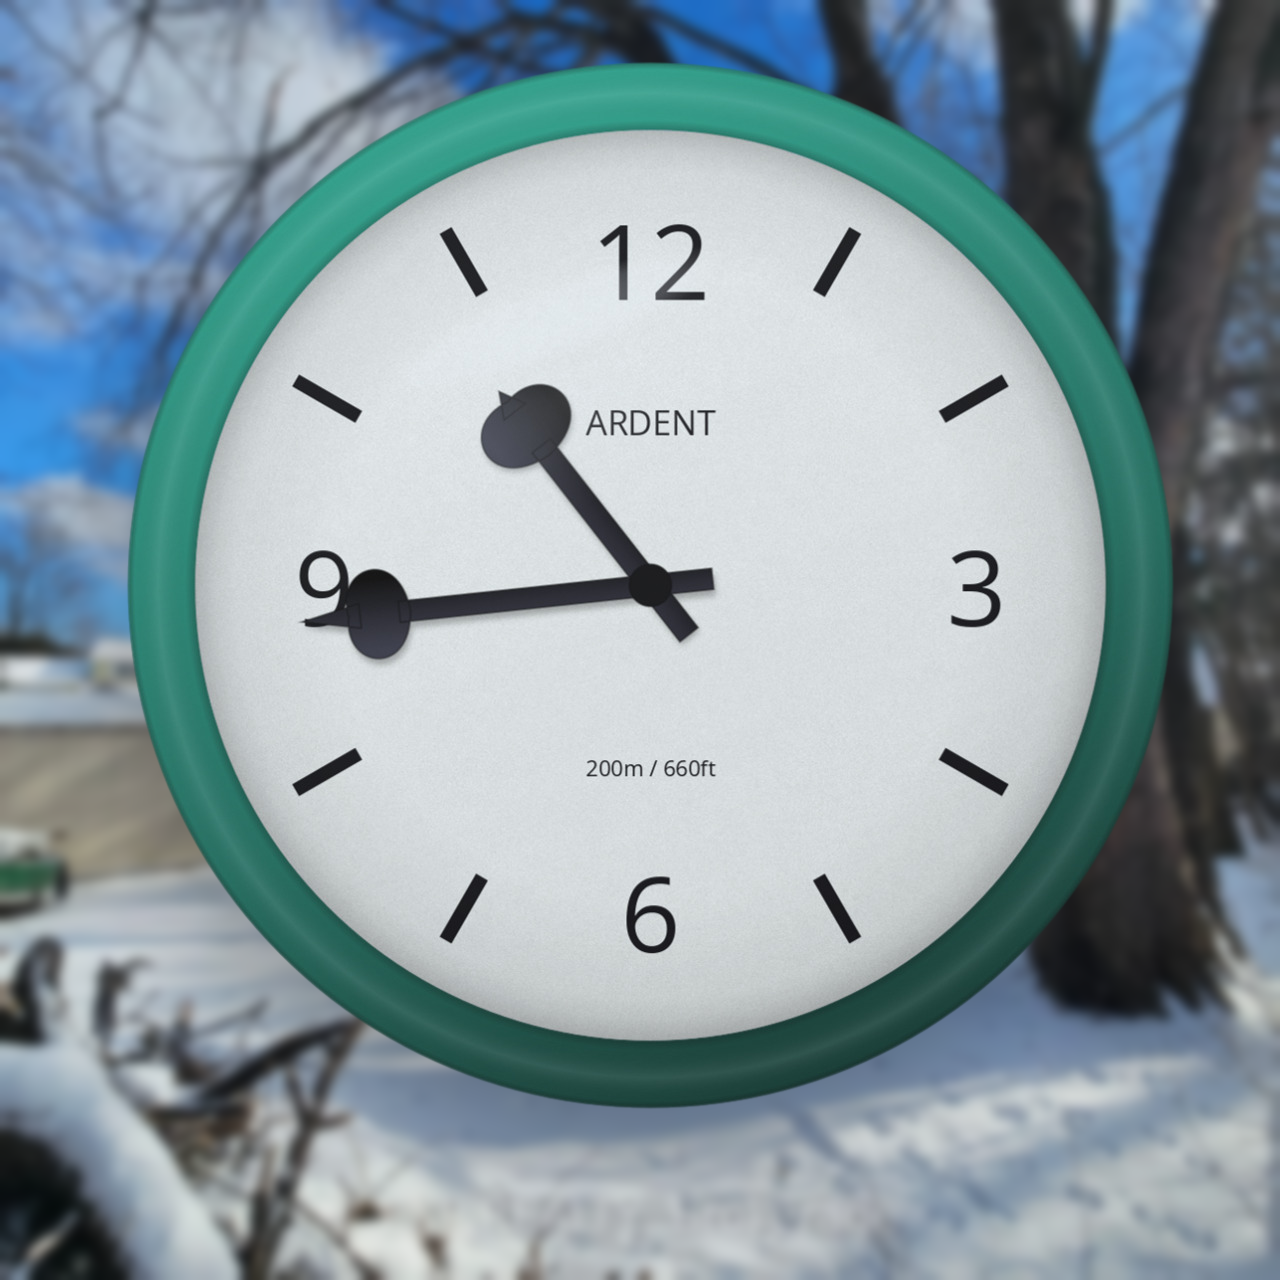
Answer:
10:44
